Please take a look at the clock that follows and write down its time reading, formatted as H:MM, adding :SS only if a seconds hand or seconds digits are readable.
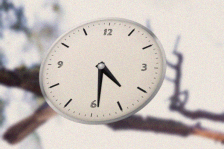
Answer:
4:29
